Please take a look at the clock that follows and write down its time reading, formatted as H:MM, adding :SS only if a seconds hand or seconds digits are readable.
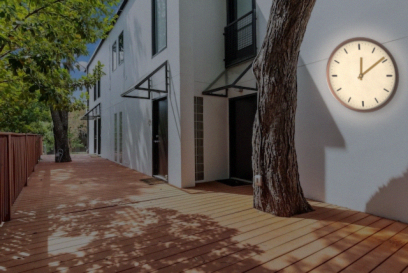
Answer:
12:09
